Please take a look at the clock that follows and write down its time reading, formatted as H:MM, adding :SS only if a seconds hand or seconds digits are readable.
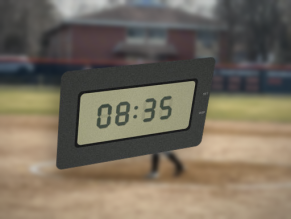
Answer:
8:35
